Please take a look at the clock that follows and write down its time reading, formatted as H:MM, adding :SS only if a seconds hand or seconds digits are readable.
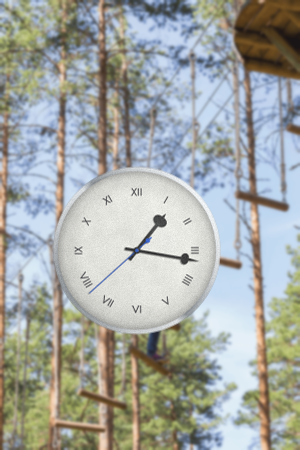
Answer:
1:16:38
